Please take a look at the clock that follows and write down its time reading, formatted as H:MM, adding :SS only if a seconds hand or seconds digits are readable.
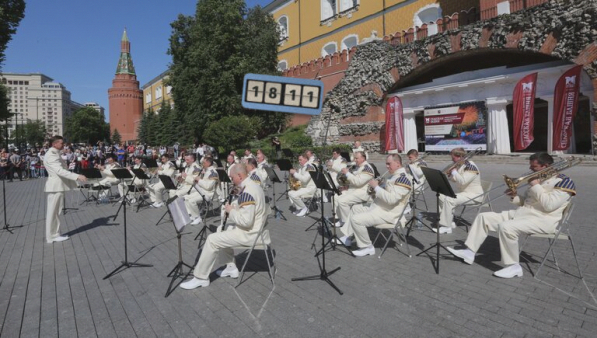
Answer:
18:11
